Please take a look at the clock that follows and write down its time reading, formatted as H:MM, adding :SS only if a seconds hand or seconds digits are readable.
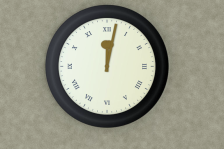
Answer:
12:02
